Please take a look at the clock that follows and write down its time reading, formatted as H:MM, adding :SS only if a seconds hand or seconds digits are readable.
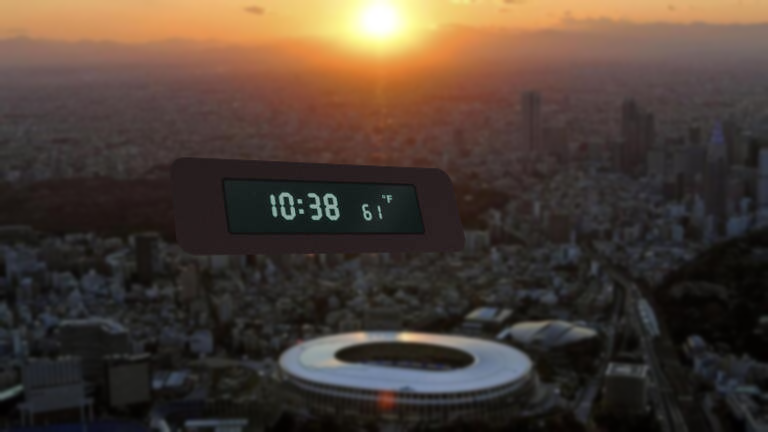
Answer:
10:38
